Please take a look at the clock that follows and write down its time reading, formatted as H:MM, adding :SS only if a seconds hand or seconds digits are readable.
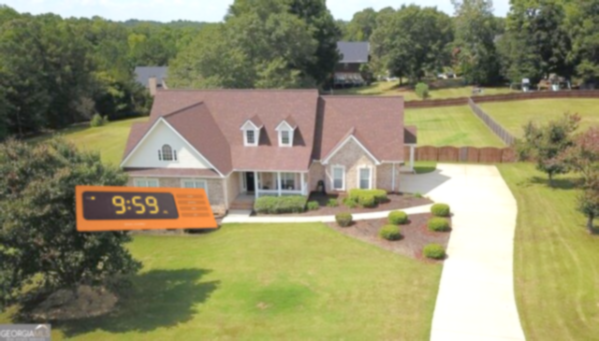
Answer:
9:59
